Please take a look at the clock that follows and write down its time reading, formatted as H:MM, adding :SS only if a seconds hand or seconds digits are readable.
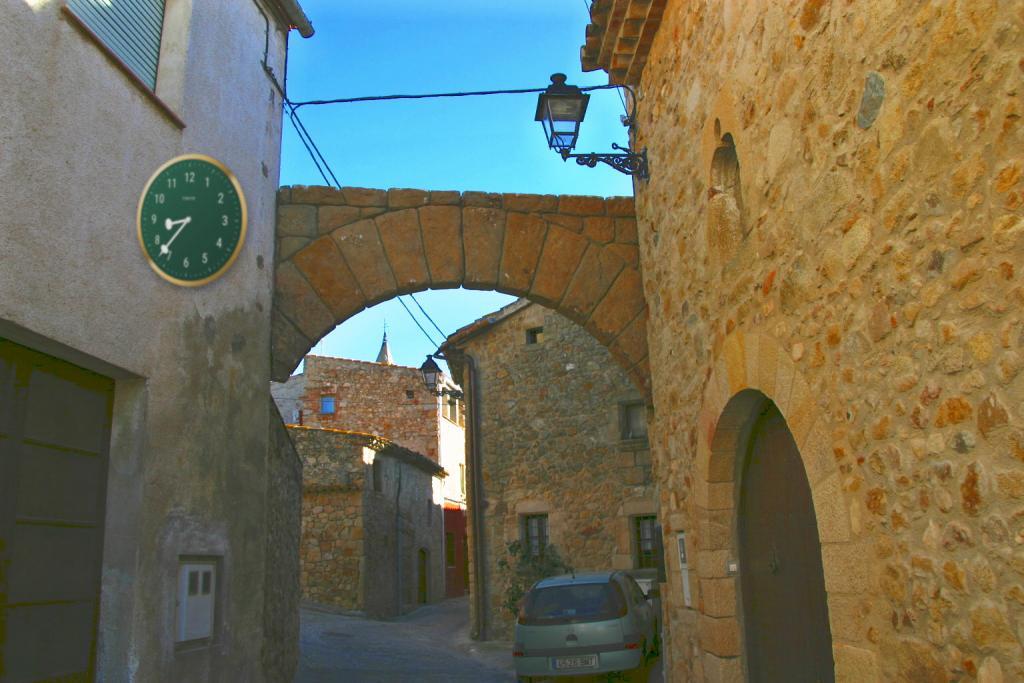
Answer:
8:37
